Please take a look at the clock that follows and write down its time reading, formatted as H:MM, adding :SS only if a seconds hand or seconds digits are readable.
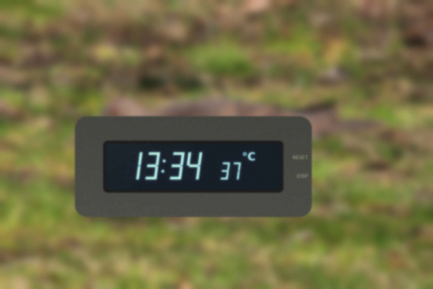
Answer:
13:34
